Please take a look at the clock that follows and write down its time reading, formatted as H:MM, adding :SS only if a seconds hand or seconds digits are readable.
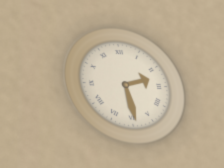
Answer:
2:29
